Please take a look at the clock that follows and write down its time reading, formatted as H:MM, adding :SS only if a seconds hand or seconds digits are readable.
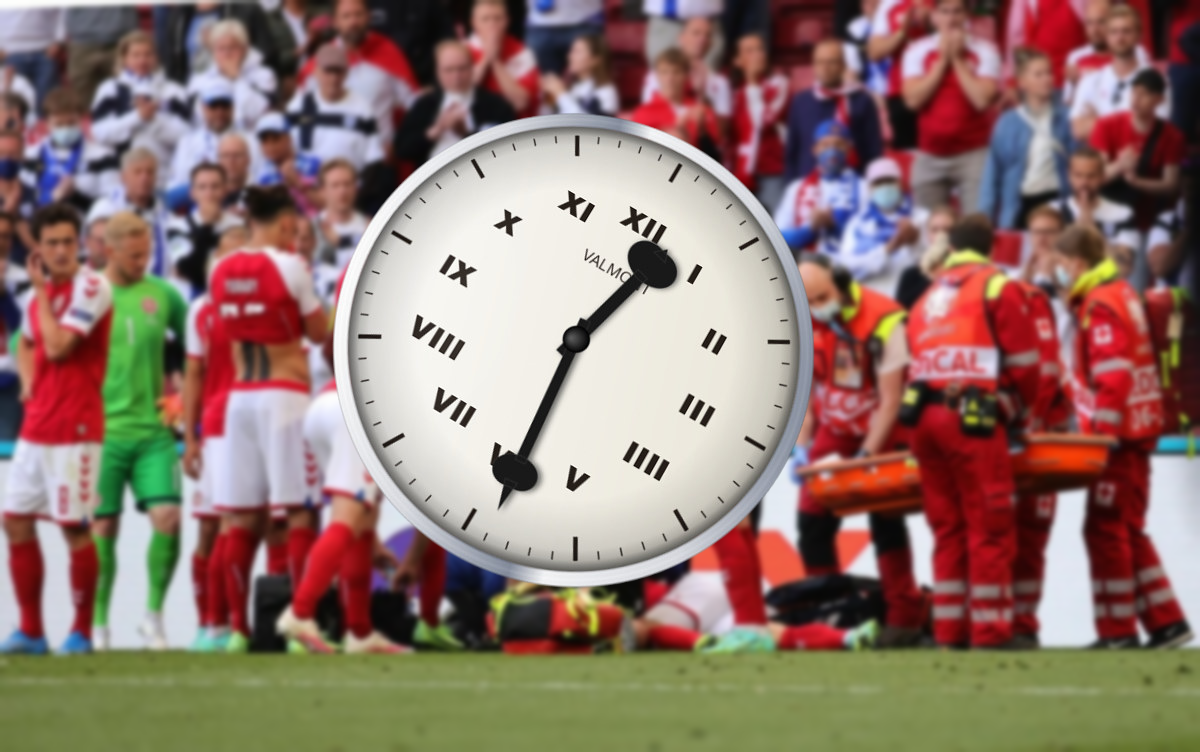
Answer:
12:29
